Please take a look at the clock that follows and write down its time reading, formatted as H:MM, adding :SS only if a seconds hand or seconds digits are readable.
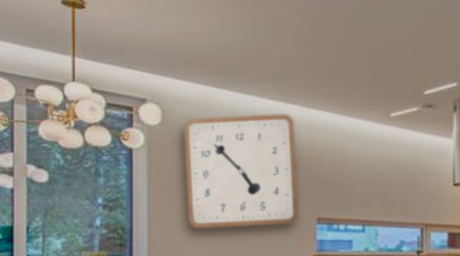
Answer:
4:53
